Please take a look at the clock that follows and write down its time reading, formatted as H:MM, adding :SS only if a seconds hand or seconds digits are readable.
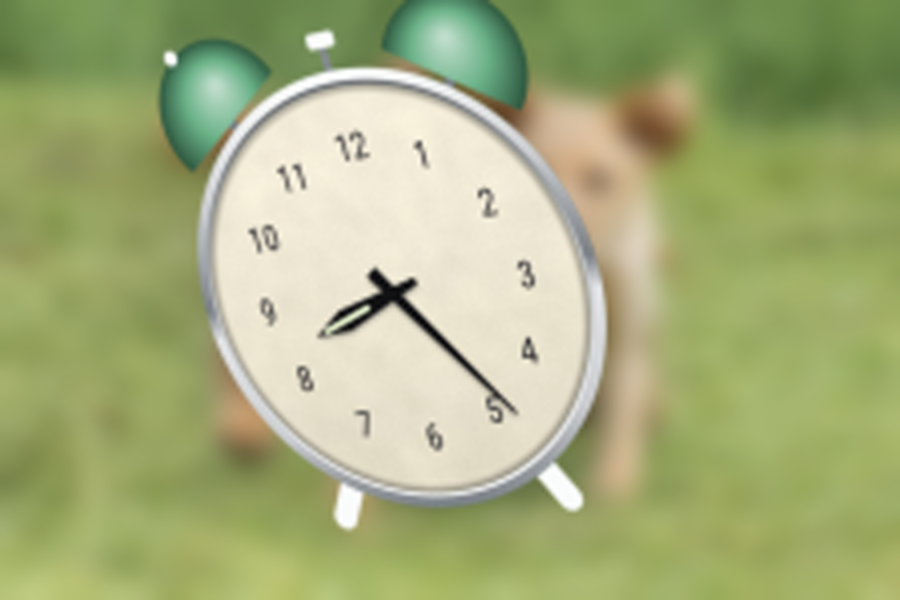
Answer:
8:24
